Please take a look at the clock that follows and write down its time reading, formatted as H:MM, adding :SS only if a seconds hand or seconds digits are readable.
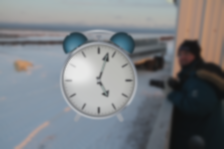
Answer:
5:03
